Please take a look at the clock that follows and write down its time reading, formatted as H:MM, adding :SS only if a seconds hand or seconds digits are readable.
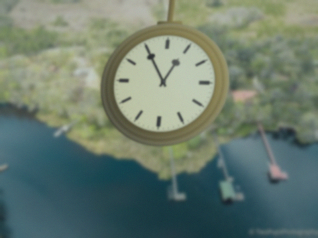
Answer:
12:55
